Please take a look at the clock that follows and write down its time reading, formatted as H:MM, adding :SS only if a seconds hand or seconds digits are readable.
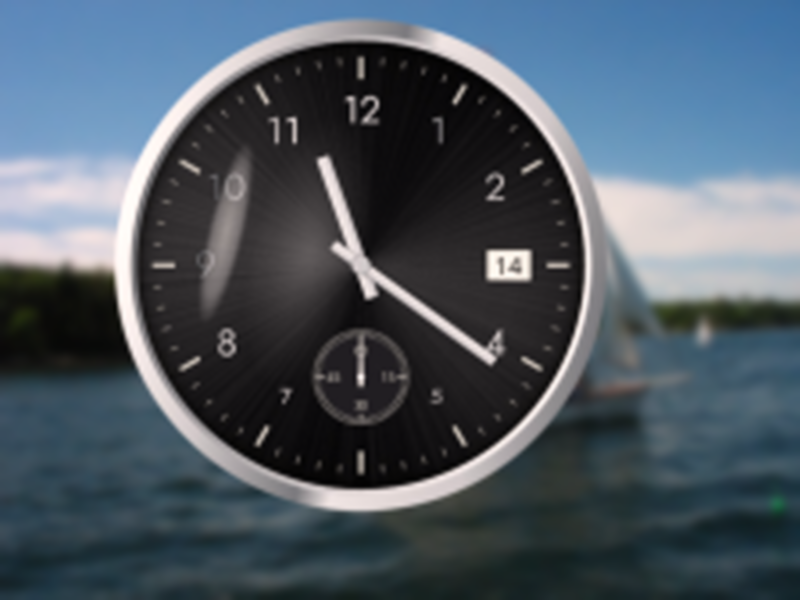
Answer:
11:21
